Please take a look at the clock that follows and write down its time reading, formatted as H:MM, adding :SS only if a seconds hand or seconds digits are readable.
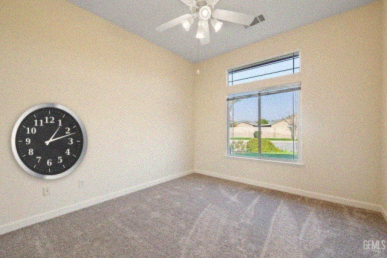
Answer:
1:12
